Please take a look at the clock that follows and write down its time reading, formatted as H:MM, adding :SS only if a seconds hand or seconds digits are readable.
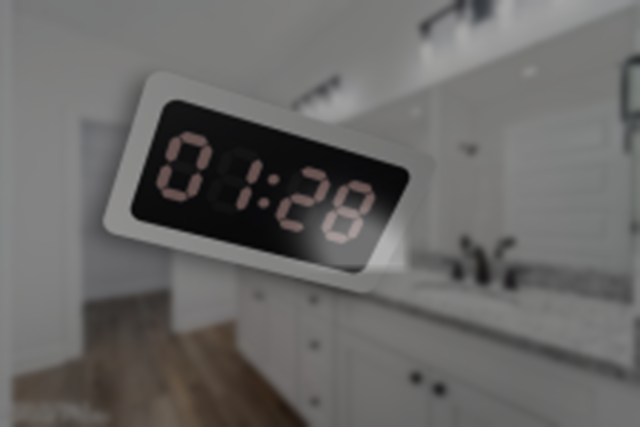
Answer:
1:28
